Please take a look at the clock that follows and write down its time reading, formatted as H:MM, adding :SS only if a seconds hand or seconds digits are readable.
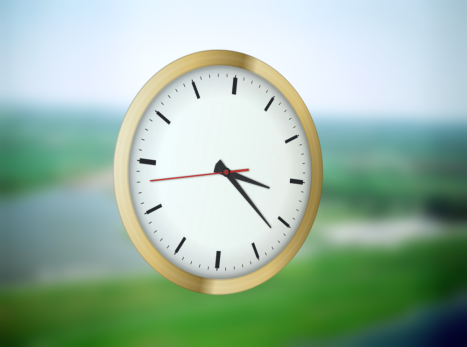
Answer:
3:21:43
